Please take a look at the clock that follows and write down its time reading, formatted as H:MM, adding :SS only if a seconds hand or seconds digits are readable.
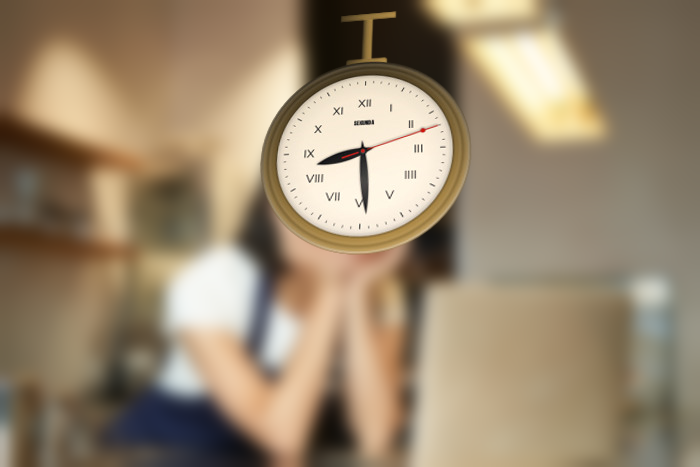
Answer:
8:29:12
